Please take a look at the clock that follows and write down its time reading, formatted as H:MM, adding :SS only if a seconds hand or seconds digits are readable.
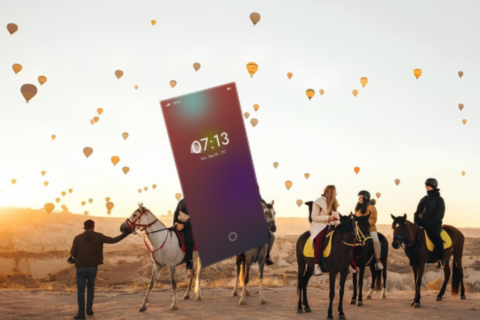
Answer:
7:13
